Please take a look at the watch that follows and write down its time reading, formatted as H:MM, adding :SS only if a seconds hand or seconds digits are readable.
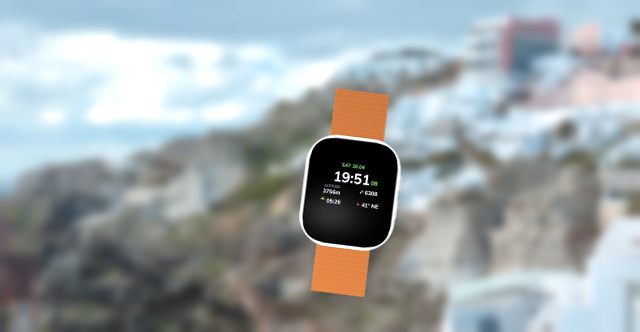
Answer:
19:51
